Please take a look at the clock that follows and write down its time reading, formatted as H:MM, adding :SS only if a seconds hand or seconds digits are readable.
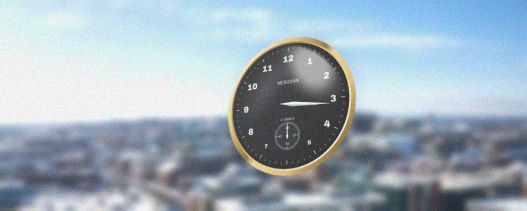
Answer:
3:16
